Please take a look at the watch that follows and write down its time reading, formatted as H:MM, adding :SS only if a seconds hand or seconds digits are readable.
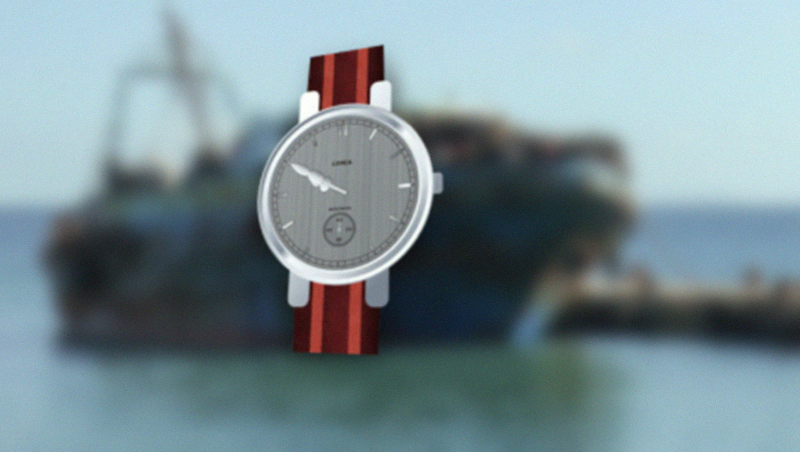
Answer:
9:50
